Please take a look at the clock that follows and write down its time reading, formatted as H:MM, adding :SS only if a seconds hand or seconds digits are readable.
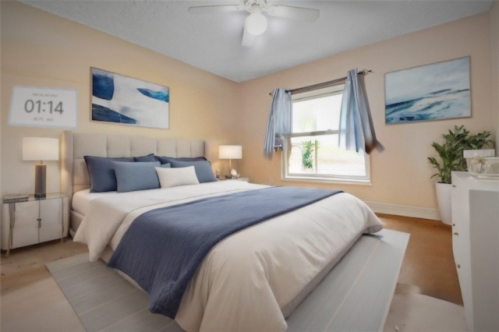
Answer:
1:14
